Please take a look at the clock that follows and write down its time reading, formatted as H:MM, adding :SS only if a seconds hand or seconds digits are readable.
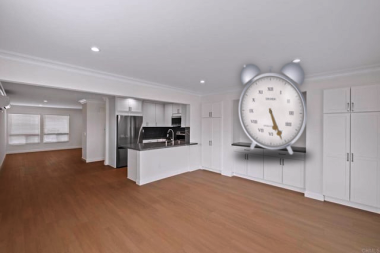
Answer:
5:26
